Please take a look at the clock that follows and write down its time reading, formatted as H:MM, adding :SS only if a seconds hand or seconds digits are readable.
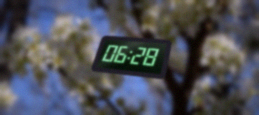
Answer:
6:28
